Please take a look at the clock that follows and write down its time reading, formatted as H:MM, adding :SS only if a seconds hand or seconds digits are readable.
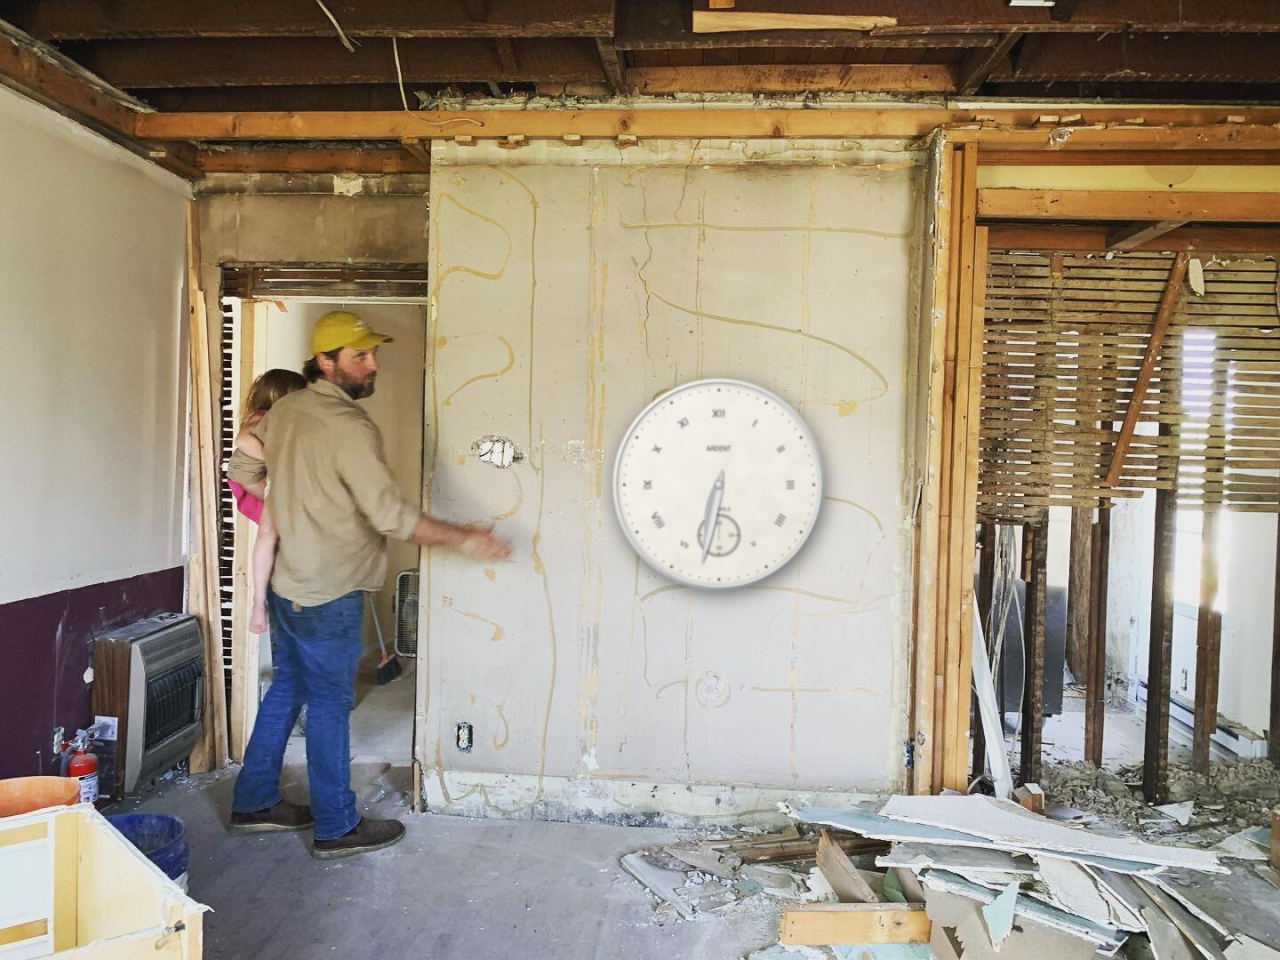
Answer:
6:32
